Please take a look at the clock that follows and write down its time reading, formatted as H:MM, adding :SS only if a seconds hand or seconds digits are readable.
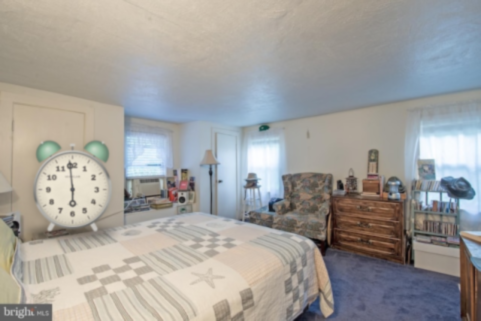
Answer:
5:59
